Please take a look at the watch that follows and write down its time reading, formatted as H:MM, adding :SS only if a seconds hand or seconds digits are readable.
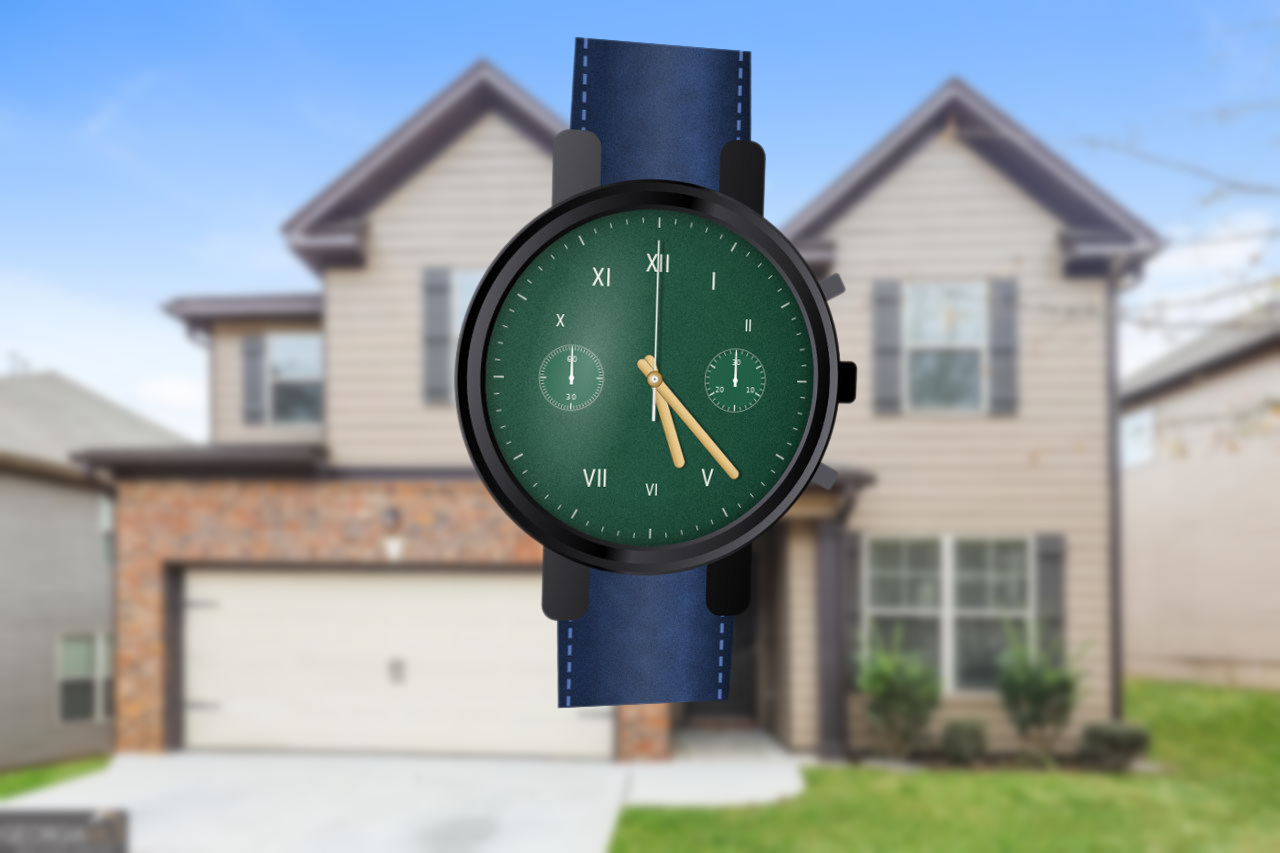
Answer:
5:23
